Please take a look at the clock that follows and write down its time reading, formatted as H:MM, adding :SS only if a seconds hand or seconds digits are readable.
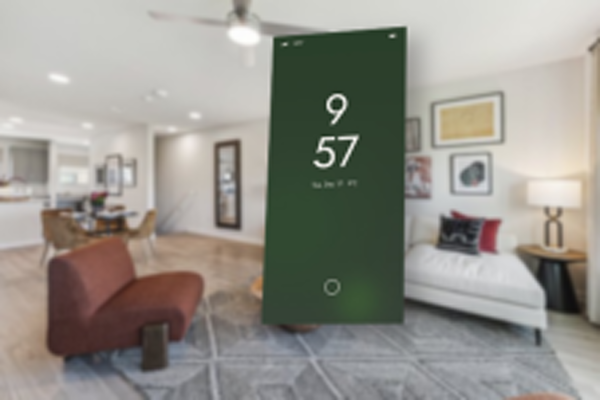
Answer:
9:57
